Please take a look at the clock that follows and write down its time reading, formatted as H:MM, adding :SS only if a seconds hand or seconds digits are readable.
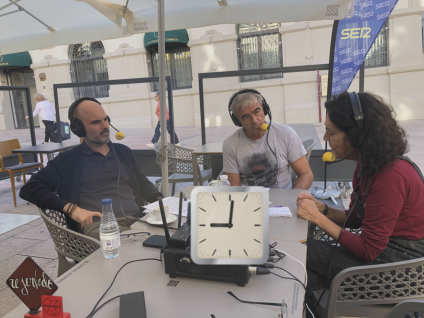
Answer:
9:01
